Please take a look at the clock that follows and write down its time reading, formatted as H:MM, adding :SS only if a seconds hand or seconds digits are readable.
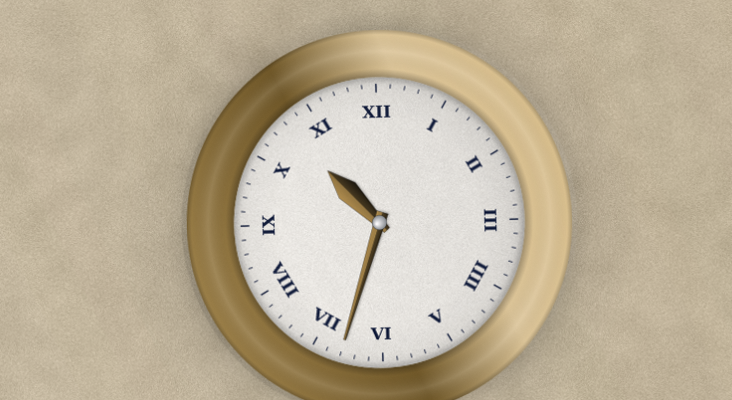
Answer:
10:33
